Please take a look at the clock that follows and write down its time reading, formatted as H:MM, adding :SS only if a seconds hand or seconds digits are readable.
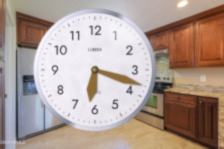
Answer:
6:18
